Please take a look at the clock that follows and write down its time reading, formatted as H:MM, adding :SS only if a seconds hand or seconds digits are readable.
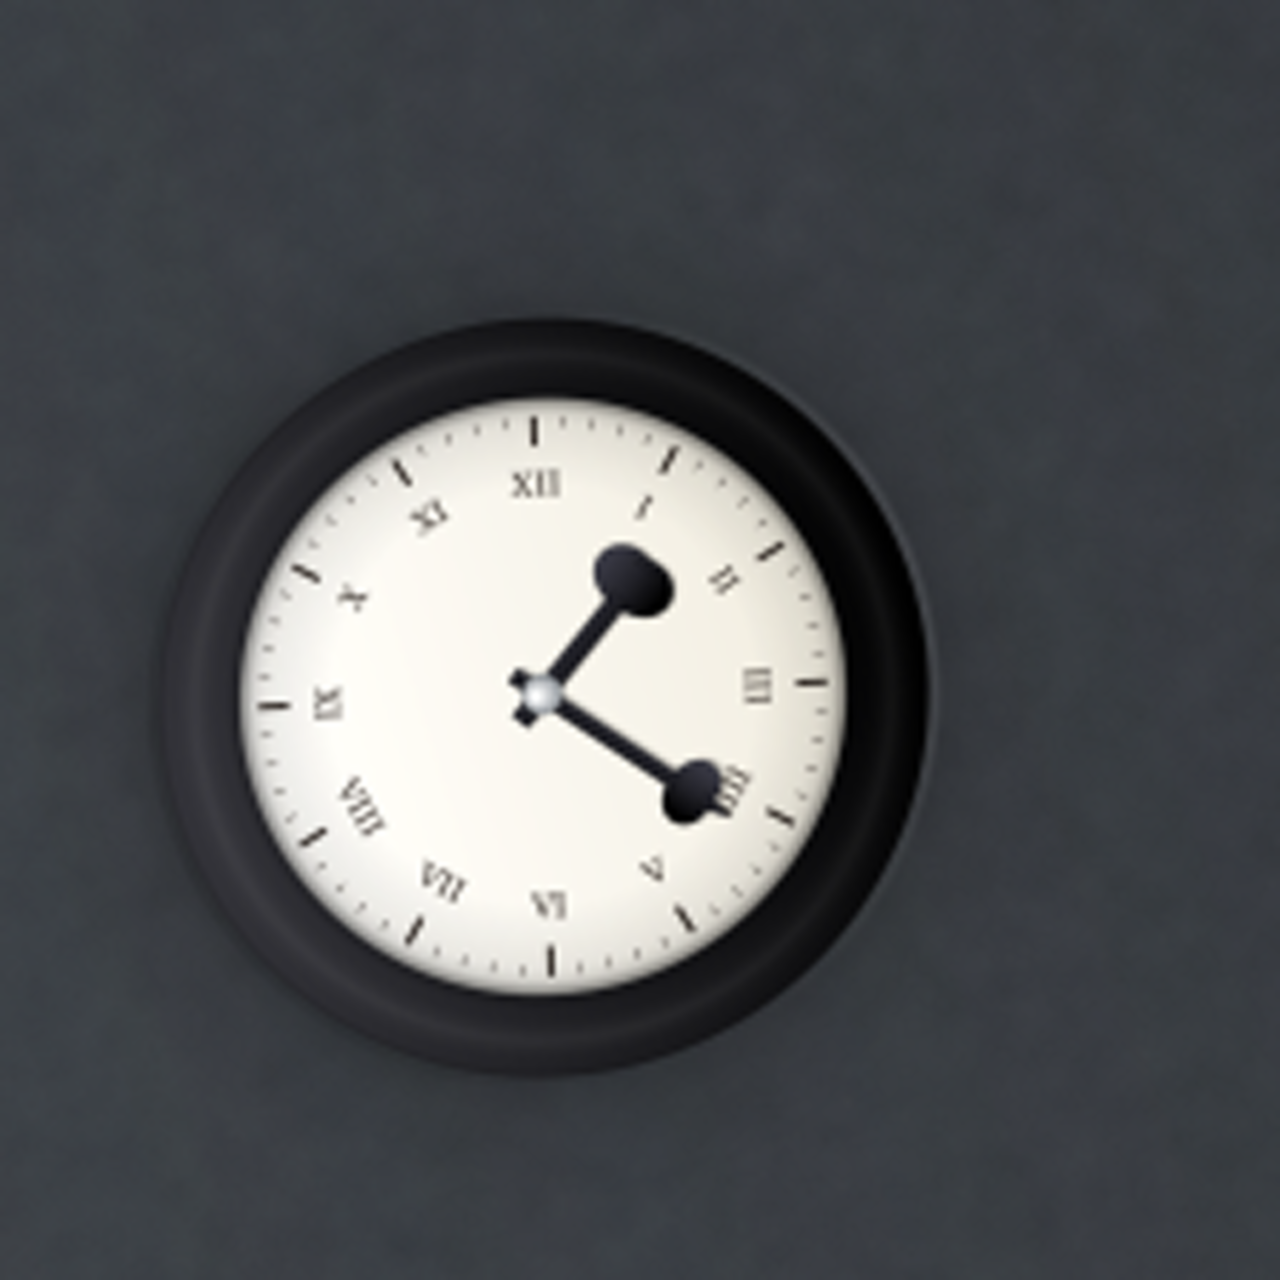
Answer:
1:21
